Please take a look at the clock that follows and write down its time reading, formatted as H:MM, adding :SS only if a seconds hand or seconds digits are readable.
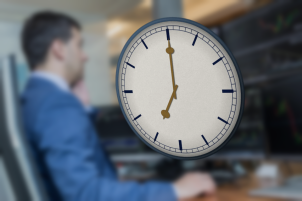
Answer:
7:00
